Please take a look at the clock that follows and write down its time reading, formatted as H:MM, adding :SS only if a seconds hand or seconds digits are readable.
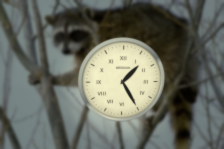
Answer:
1:25
